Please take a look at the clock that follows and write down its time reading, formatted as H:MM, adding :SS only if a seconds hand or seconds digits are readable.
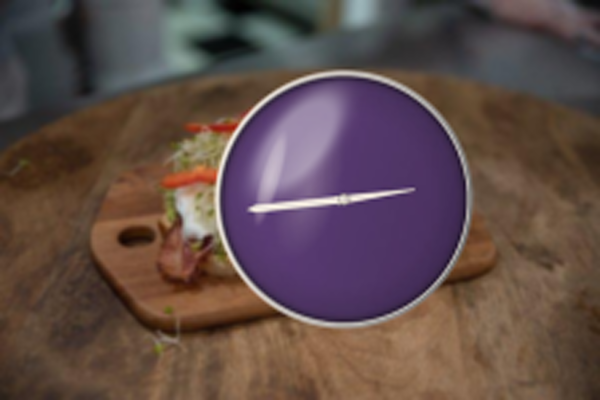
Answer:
2:44
